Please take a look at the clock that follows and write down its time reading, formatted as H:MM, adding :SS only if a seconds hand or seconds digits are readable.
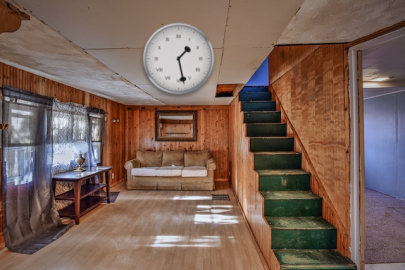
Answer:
1:28
